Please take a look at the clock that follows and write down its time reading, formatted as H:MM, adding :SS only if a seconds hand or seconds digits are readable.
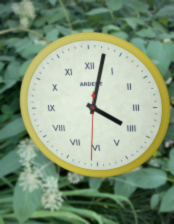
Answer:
4:02:31
